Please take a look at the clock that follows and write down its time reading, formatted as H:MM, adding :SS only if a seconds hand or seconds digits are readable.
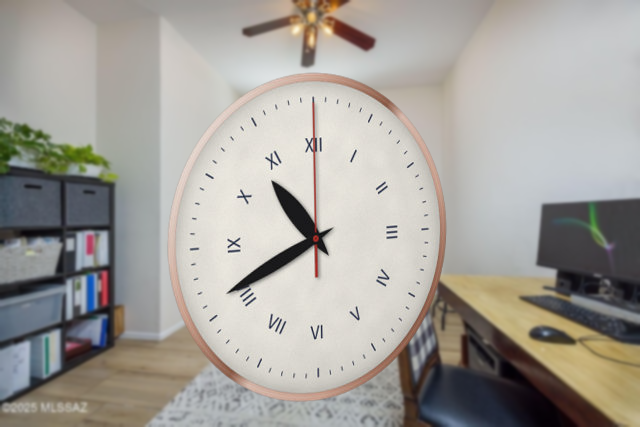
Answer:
10:41:00
